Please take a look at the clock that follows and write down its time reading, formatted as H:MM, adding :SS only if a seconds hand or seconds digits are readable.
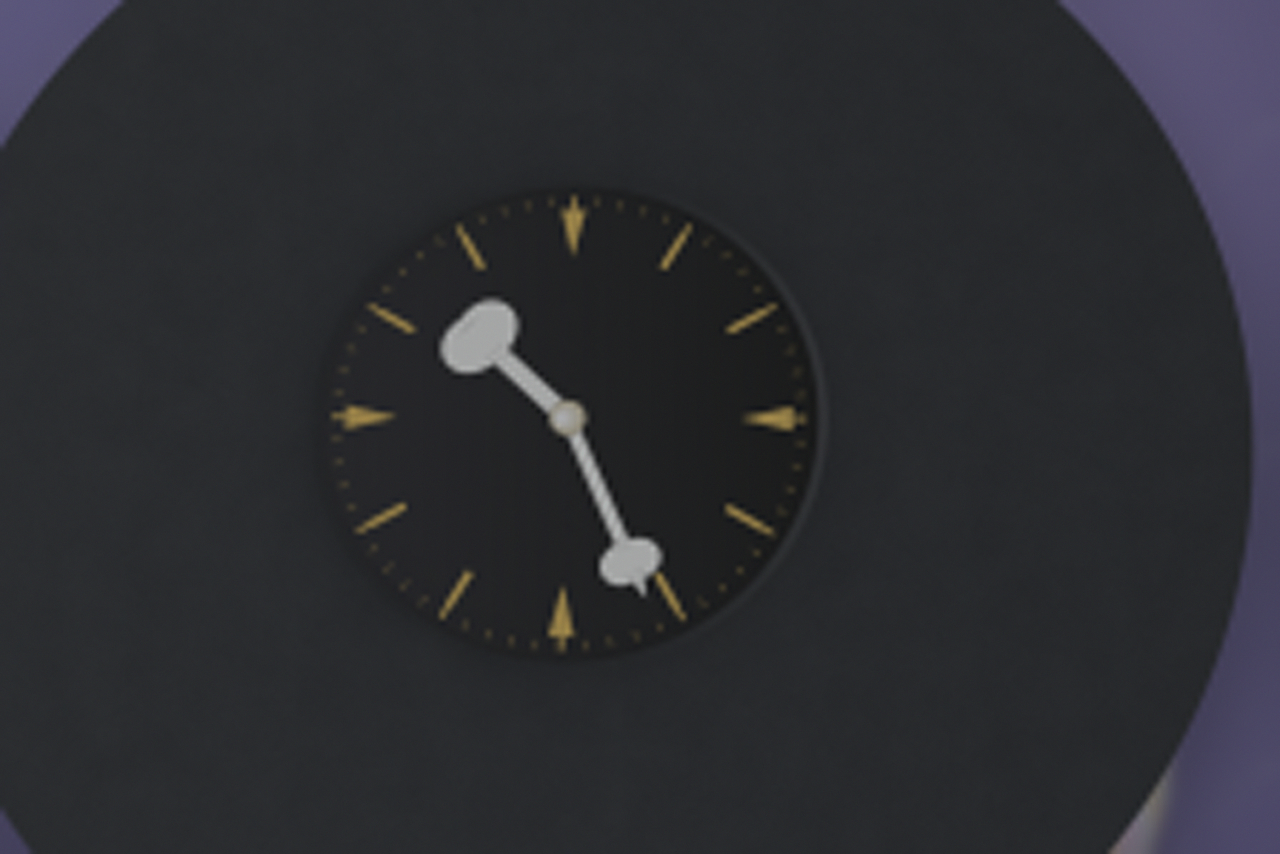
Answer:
10:26
